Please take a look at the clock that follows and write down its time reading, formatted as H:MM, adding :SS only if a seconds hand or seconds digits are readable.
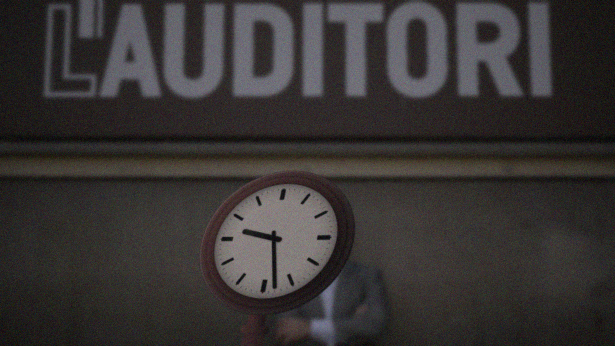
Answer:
9:28
